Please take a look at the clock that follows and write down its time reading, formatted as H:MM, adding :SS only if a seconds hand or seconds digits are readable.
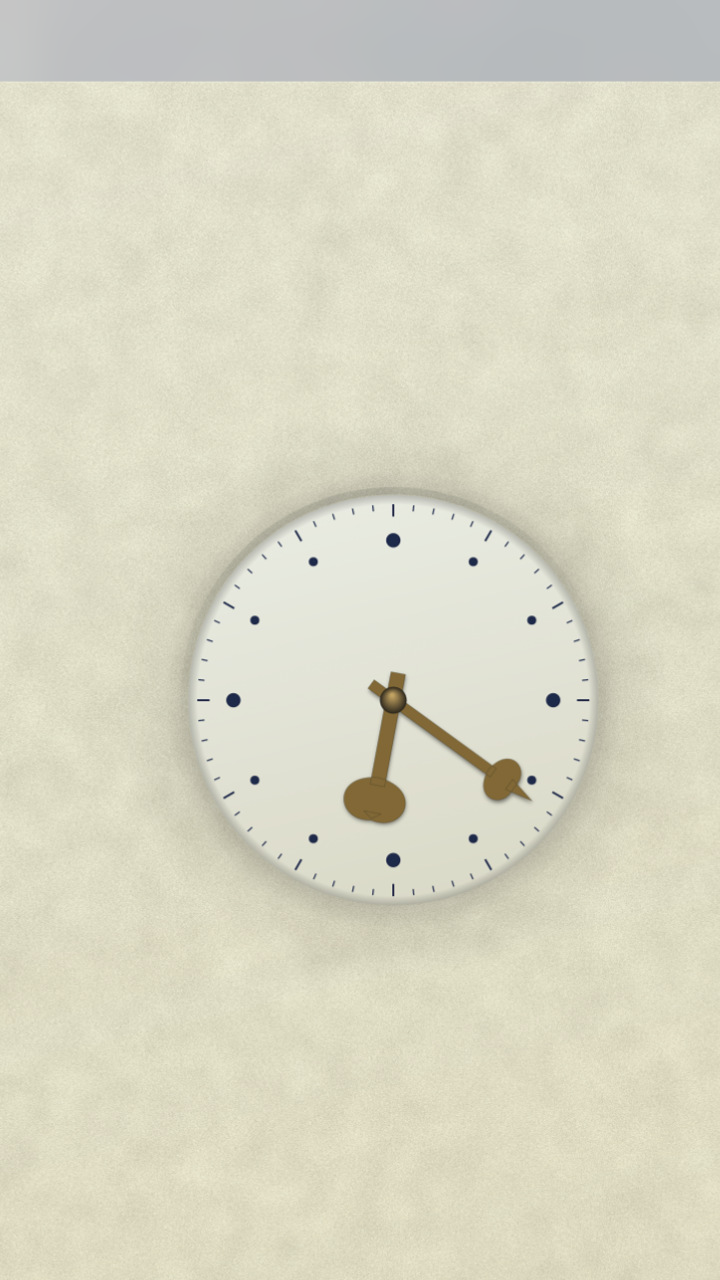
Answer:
6:21
